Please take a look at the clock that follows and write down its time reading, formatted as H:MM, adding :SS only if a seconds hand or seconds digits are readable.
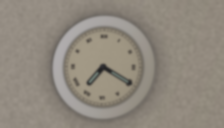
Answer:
7:20
